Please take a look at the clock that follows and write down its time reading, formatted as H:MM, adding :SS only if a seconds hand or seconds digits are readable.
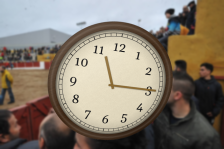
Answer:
11:15
